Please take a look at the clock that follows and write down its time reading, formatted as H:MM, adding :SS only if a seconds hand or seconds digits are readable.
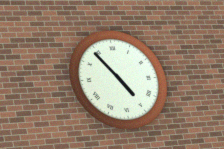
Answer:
4:54
